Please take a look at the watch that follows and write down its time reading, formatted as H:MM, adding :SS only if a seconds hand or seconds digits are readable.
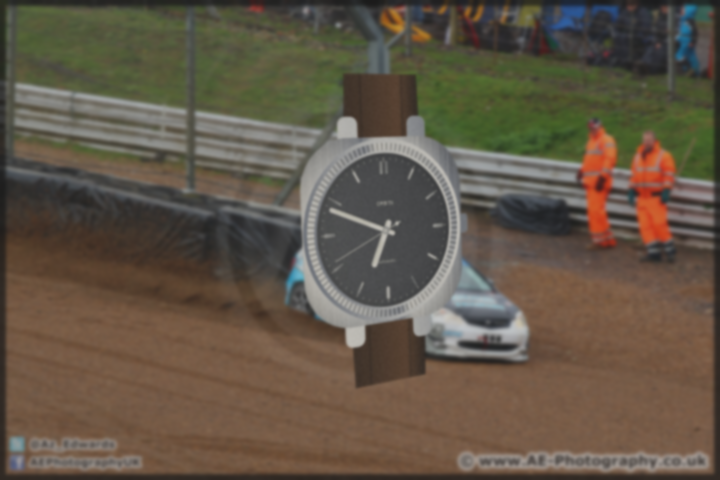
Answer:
6:48:41
